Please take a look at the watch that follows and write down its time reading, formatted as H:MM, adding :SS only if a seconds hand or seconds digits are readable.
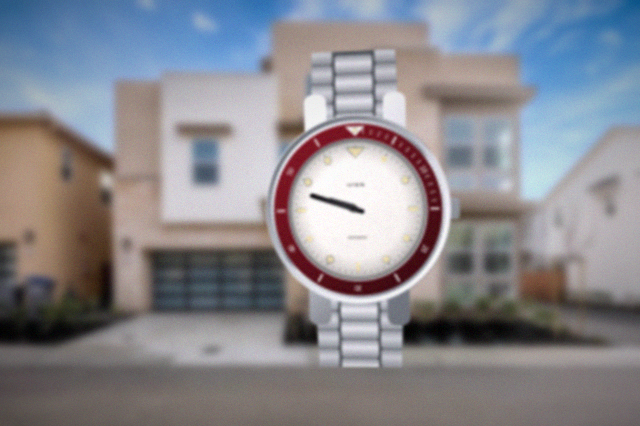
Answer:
9:48
